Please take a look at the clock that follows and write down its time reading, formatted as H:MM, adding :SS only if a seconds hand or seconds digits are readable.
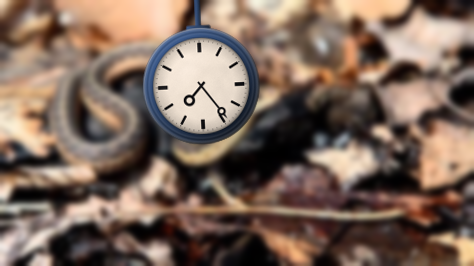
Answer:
7:24
